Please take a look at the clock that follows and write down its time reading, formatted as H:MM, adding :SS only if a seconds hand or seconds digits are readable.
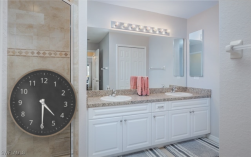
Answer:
4:30
